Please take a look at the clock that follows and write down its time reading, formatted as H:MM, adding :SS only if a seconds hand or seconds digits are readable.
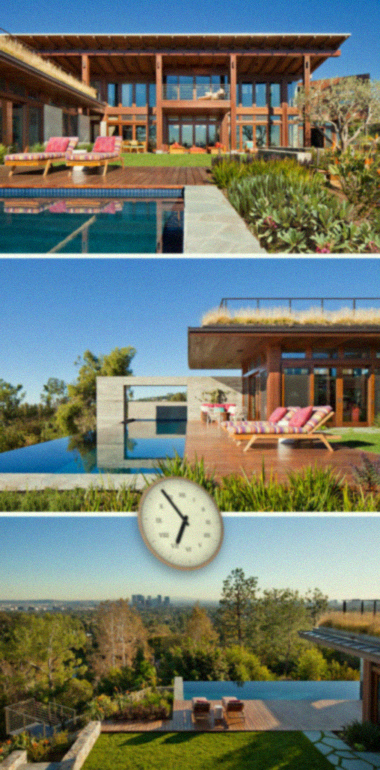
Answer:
6:54
